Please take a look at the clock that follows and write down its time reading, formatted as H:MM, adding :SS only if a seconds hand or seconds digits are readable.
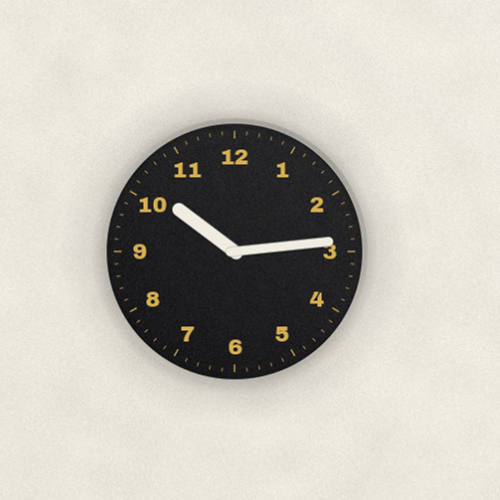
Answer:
10:14
